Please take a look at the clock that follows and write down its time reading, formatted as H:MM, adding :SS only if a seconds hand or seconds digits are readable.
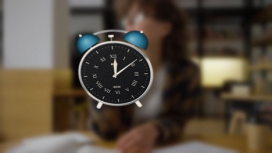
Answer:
12:09
